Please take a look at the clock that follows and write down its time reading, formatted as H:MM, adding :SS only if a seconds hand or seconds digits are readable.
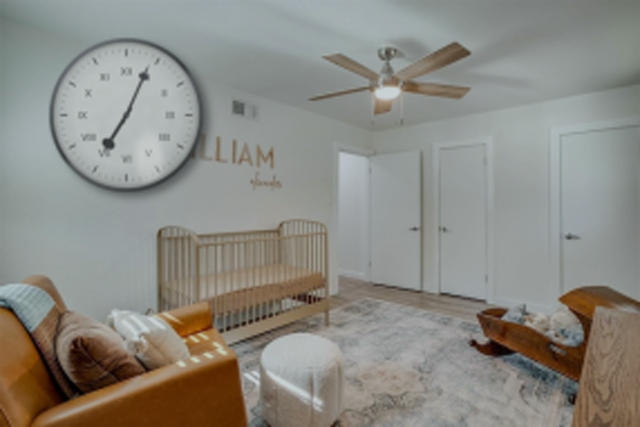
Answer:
7:04
